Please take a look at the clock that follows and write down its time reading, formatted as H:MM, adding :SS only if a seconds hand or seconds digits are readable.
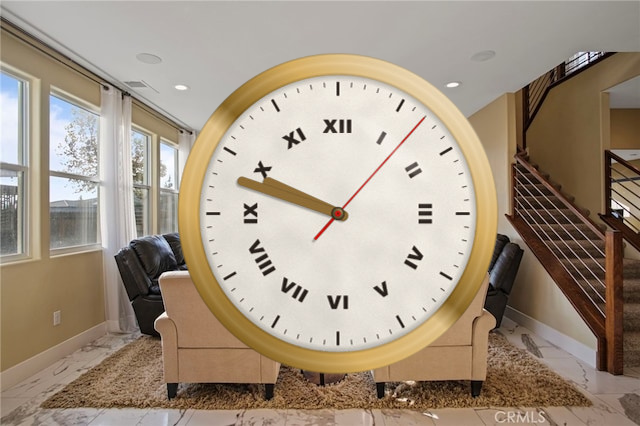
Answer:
9:48:07
